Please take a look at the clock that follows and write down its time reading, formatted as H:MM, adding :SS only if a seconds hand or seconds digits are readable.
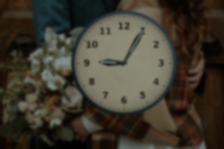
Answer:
9:05
